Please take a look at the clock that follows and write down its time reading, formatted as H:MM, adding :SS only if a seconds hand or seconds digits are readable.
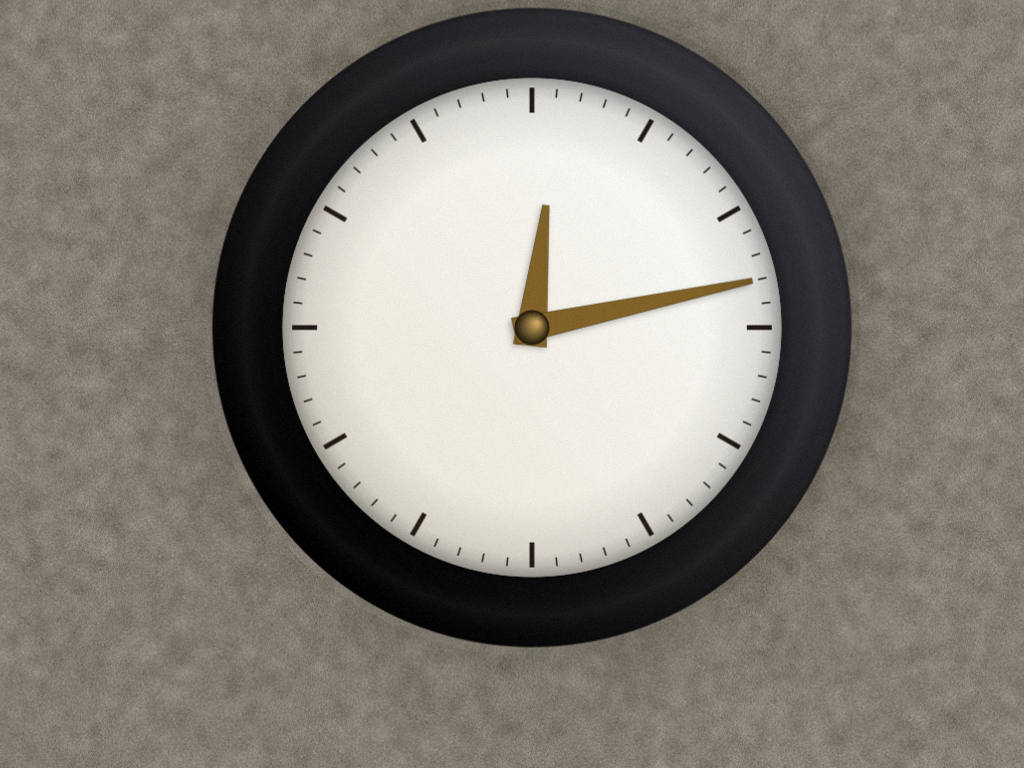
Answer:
12:13
